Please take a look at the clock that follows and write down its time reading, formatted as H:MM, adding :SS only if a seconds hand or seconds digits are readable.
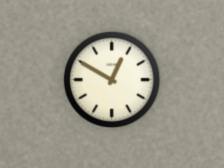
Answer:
12:50
